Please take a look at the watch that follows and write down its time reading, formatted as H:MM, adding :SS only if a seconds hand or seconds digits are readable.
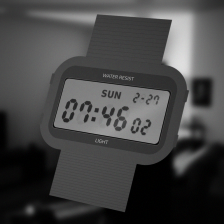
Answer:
7:46:02
